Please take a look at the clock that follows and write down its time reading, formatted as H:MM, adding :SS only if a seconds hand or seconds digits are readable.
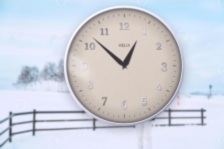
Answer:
12:52
